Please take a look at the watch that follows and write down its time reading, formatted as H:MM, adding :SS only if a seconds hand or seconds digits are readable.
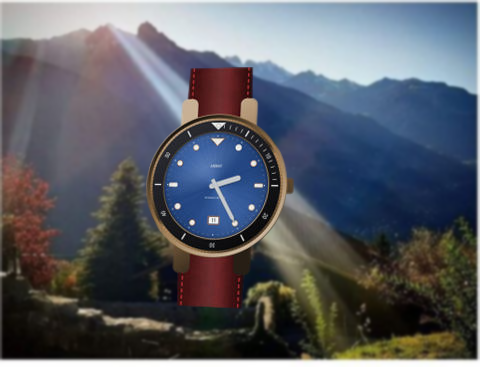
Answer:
2:25
